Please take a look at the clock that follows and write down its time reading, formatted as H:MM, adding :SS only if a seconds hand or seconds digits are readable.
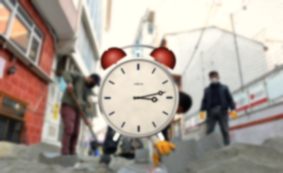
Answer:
3:13
